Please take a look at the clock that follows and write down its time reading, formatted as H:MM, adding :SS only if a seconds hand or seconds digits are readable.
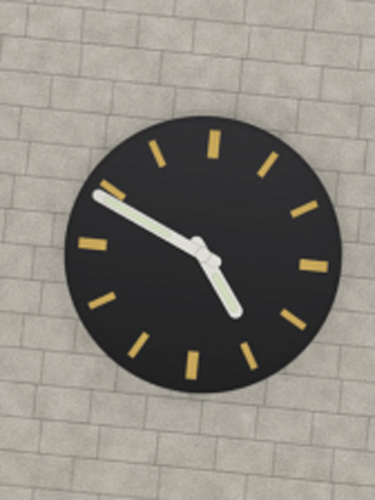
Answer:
4:49
